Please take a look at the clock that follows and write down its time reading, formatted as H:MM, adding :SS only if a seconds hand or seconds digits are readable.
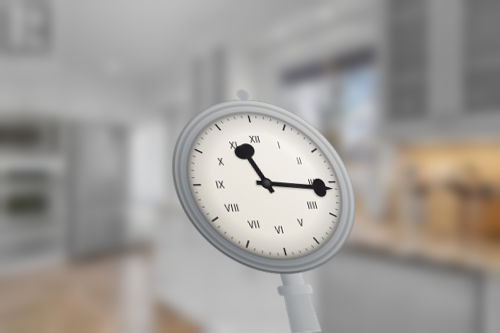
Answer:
11:16
